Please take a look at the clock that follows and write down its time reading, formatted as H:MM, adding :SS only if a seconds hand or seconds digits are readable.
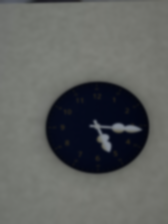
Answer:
5:16
